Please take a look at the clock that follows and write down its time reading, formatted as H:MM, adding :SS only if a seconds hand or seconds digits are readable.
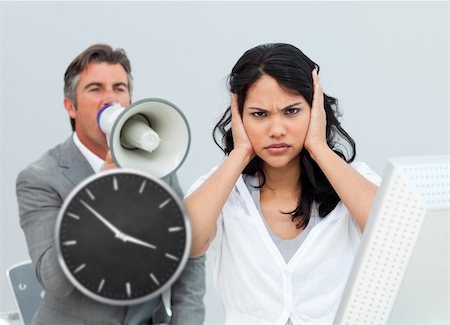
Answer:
3:53
